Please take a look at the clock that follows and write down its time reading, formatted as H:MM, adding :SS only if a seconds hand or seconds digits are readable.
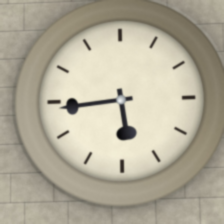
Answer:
5:44
